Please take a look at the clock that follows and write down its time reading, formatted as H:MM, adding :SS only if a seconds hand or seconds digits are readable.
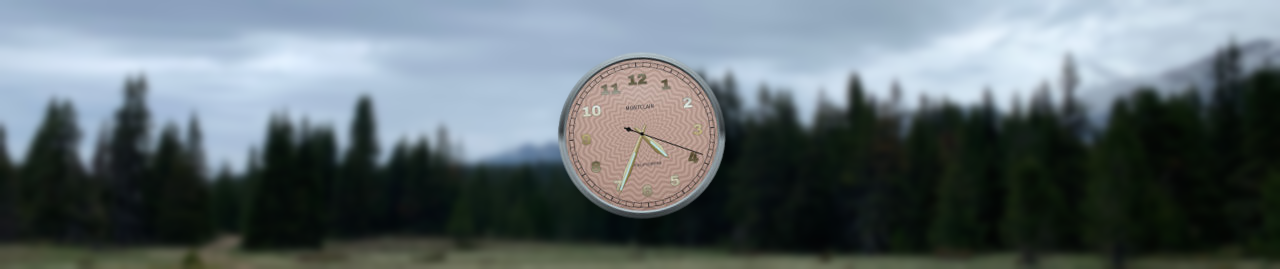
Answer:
4:34:19
